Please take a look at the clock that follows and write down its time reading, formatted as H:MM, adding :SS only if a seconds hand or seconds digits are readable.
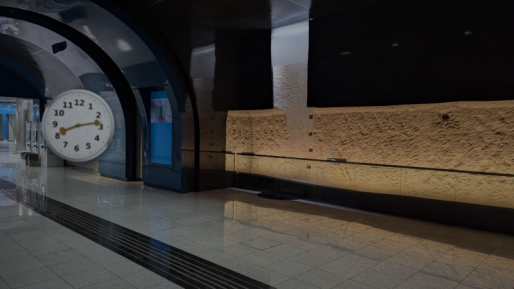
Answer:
8:13
